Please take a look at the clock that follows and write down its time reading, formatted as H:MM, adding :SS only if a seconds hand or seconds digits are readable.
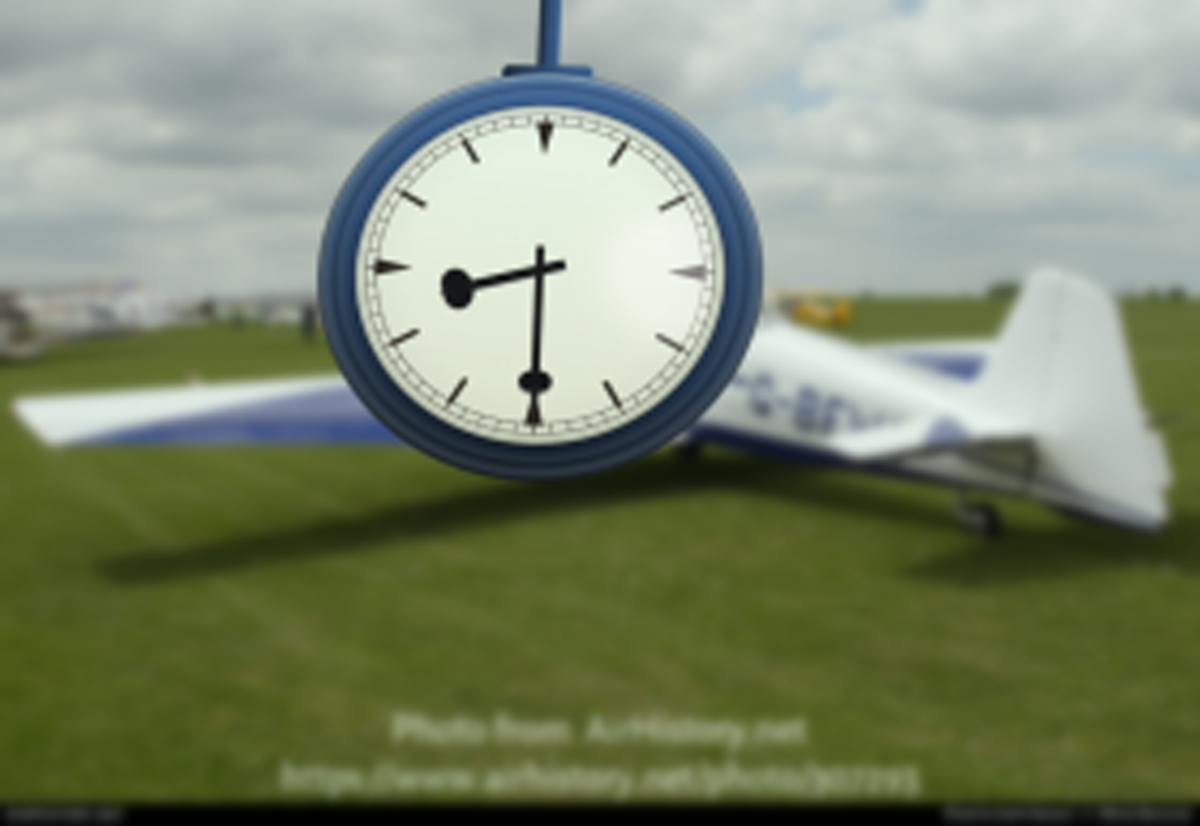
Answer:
8:30
